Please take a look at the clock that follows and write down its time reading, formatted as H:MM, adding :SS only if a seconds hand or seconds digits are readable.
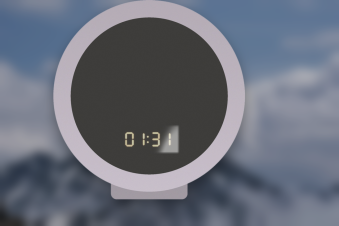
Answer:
1:31
